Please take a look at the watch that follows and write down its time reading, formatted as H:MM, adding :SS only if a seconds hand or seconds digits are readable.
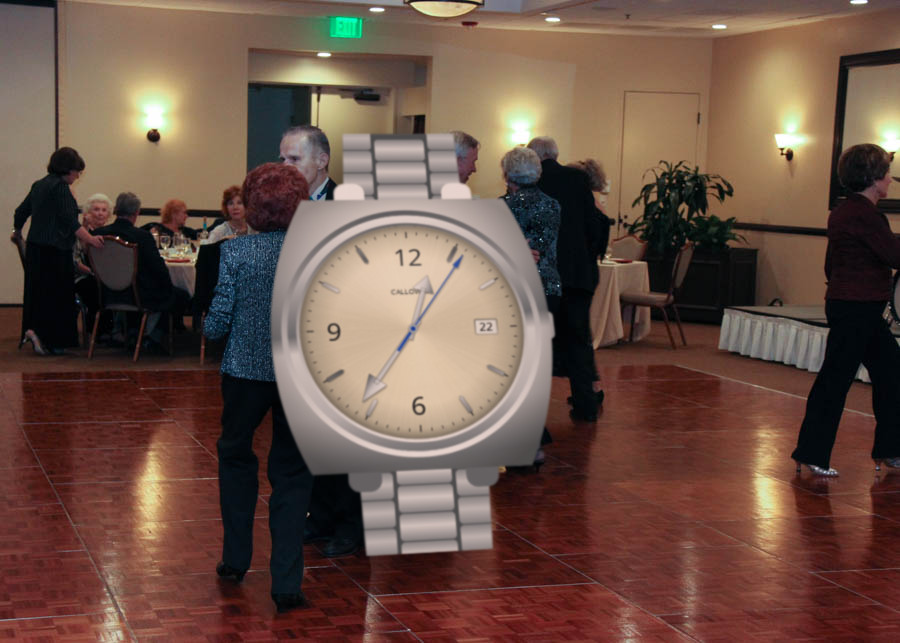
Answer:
12:36:06
